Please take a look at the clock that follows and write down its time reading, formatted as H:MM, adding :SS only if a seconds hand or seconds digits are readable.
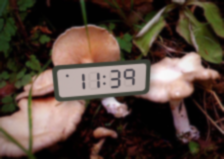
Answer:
11:39
